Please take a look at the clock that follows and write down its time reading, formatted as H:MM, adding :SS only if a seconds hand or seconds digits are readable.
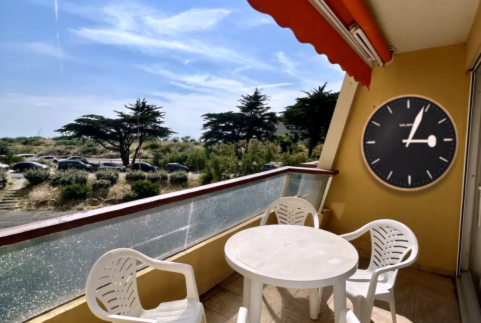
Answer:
3:04
